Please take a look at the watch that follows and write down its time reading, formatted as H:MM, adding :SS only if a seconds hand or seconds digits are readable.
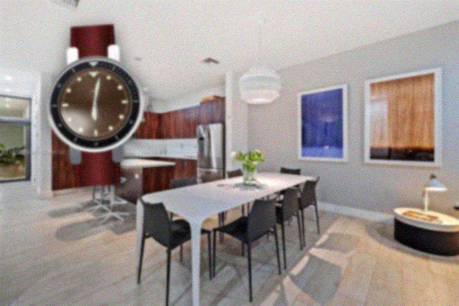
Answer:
6:02
